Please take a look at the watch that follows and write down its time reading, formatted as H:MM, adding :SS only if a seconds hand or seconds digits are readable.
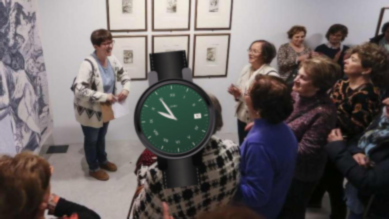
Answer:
9:55
